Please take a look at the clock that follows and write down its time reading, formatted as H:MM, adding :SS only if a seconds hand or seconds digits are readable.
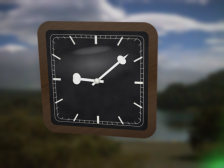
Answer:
9:08
